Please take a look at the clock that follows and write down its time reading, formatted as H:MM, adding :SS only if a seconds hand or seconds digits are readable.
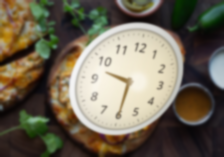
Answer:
9:30
